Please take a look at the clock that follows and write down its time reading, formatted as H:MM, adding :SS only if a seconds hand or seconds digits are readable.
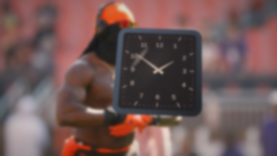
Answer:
1:51
